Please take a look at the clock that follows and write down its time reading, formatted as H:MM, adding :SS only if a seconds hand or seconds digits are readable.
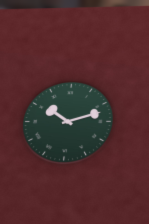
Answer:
10:12
